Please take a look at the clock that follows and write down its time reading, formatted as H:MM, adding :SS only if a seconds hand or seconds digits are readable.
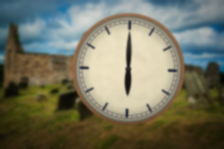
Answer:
6:00
